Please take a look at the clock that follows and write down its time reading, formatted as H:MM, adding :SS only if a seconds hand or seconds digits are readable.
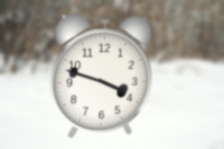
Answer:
3:48
